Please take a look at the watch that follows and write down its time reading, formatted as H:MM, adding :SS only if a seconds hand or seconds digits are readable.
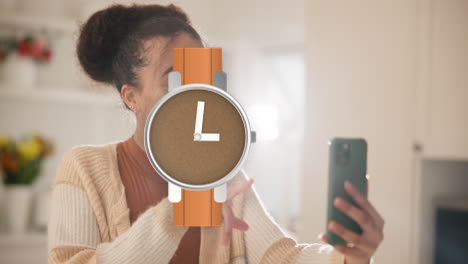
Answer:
3:01
